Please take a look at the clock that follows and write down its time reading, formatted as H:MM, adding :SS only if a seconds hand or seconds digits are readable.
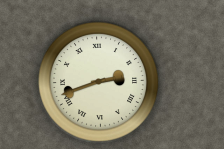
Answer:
2:42
